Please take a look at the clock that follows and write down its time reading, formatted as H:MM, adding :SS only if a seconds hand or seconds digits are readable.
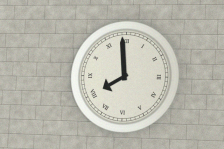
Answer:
7:59
